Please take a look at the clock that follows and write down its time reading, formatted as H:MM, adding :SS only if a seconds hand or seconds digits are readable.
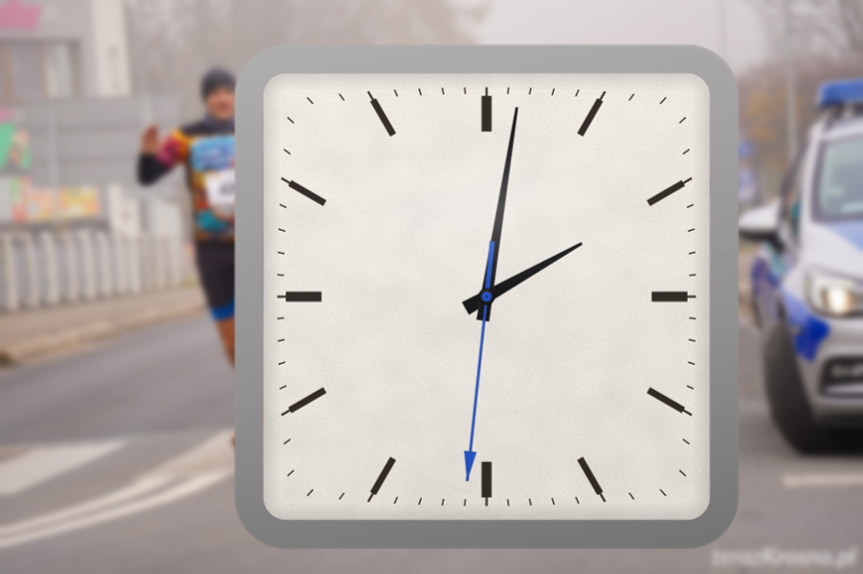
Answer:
2:01:31
